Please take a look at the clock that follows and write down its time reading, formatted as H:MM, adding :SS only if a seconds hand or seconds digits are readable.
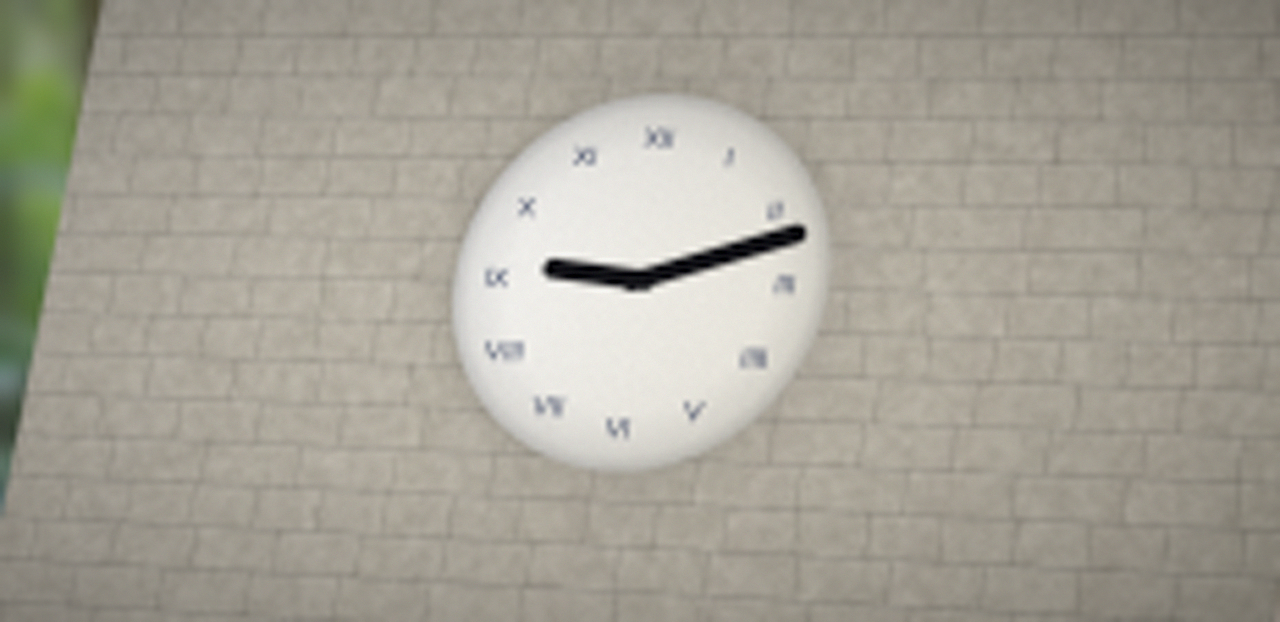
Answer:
9:12
